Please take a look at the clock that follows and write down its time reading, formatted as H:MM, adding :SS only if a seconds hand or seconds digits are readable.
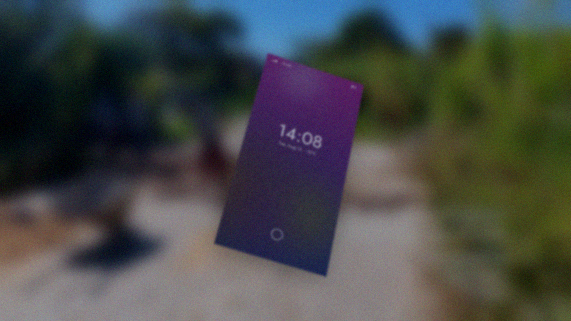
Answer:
14:08
